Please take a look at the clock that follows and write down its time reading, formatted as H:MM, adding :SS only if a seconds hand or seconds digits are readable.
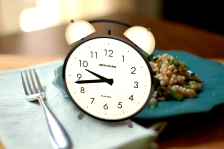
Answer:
9:43
